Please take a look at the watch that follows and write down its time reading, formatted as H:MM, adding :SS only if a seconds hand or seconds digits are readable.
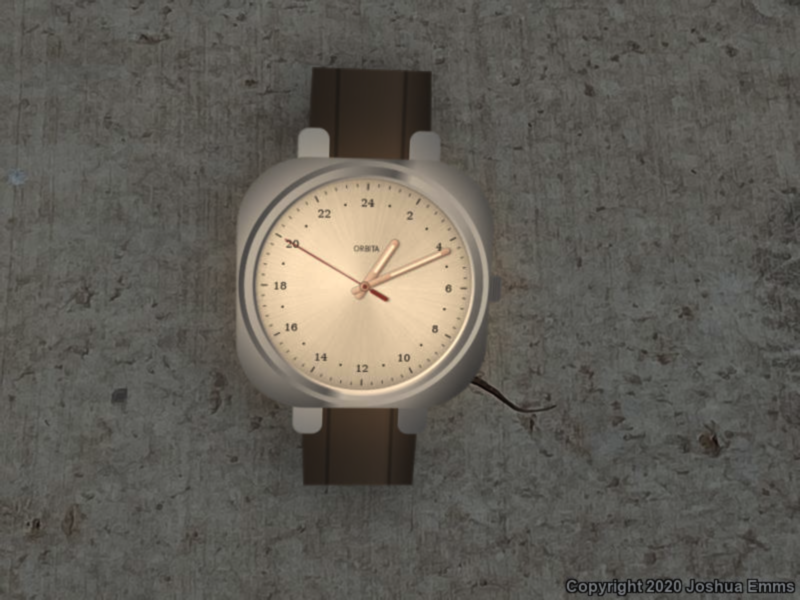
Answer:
2:10:50
